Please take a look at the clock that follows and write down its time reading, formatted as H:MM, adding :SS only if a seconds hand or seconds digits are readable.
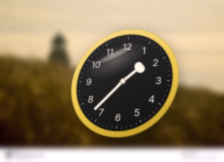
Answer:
1:37
